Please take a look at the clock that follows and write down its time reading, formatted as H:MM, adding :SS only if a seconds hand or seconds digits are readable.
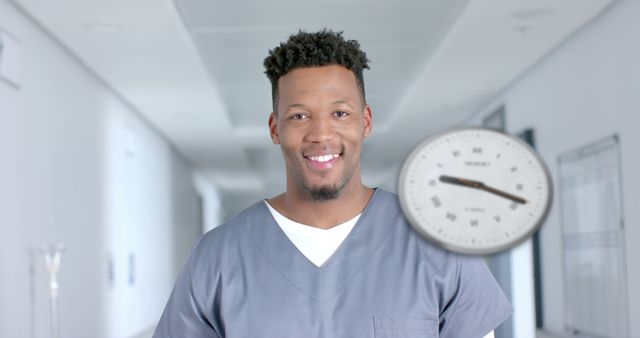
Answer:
9:18:18
